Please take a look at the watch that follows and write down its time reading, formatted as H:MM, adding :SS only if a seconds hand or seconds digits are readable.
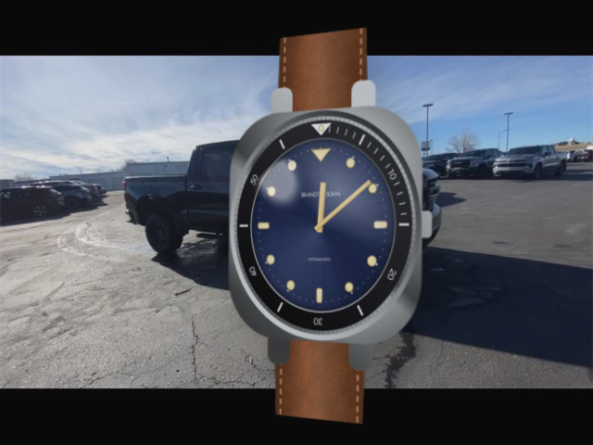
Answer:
12:09
